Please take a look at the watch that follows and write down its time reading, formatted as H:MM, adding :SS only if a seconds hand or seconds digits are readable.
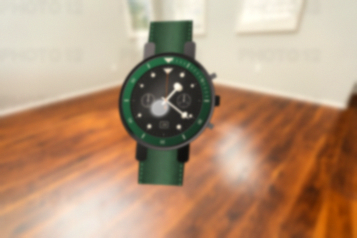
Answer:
1:21
